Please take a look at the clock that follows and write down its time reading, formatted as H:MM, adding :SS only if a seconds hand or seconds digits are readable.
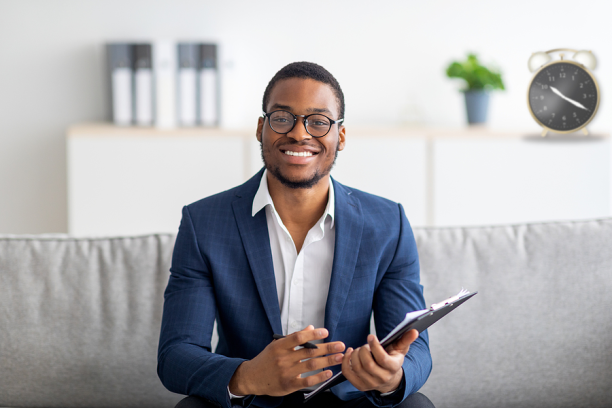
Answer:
10:20
